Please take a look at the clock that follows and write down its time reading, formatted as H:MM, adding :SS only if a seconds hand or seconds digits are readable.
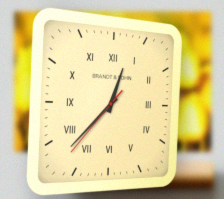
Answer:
12:37:37
